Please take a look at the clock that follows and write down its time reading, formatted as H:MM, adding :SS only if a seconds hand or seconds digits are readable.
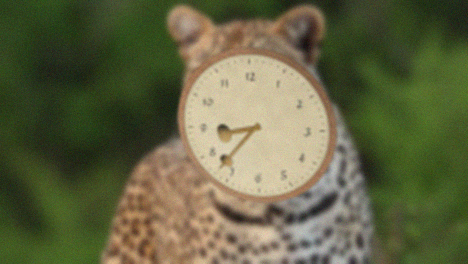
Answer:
8:37
